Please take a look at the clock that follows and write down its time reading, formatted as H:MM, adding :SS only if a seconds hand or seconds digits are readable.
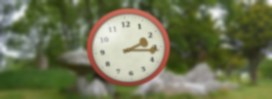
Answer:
2:16
